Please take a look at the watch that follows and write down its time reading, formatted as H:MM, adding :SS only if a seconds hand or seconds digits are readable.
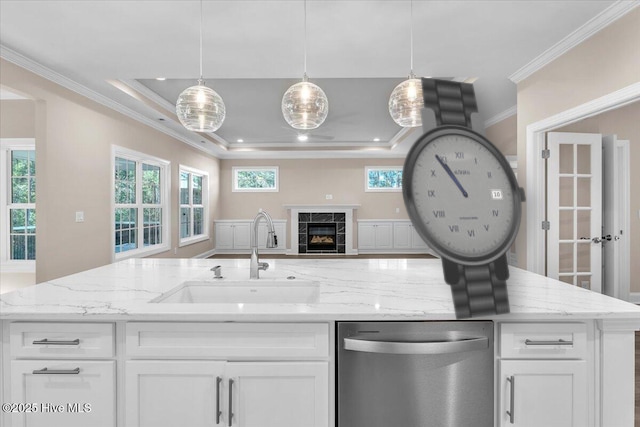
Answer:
10:54
